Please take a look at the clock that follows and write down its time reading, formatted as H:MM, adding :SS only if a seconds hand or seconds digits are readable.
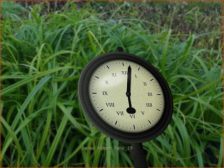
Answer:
6:02
